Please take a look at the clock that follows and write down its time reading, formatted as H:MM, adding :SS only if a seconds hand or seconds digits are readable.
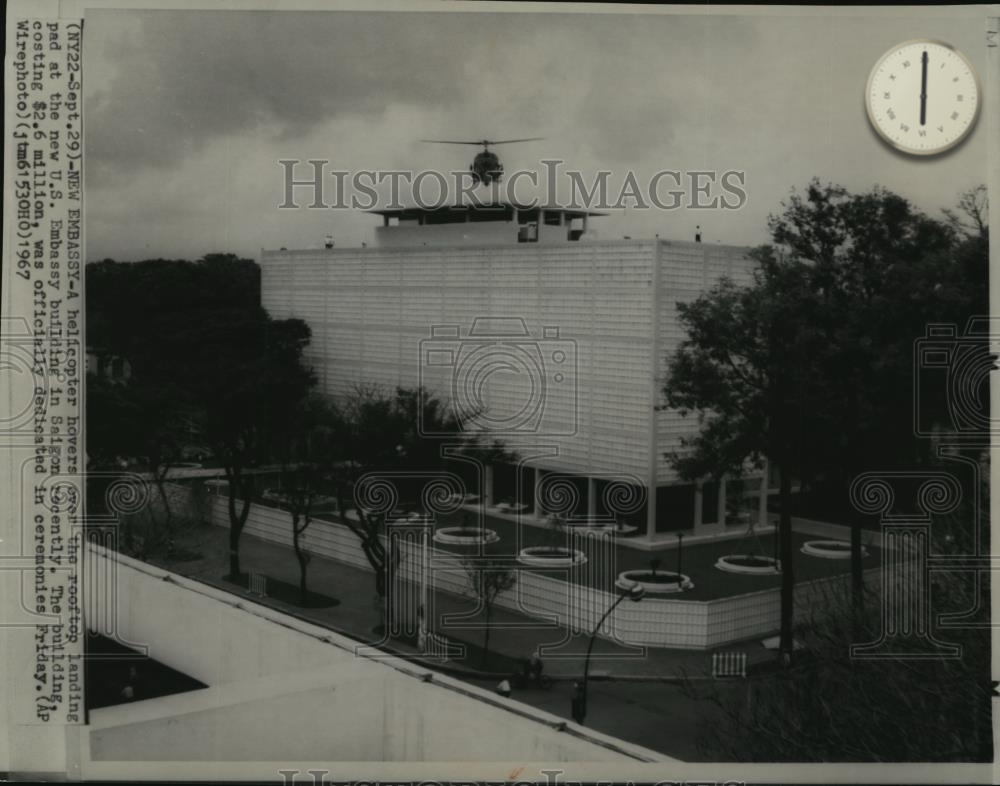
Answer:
6:00
